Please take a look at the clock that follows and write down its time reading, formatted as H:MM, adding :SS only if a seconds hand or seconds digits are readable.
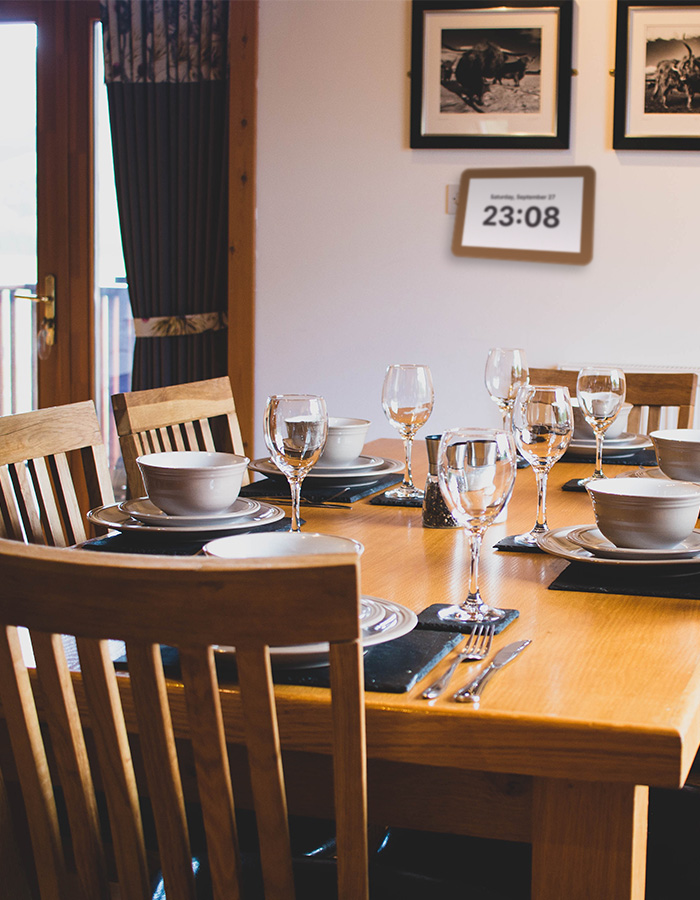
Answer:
23:08
